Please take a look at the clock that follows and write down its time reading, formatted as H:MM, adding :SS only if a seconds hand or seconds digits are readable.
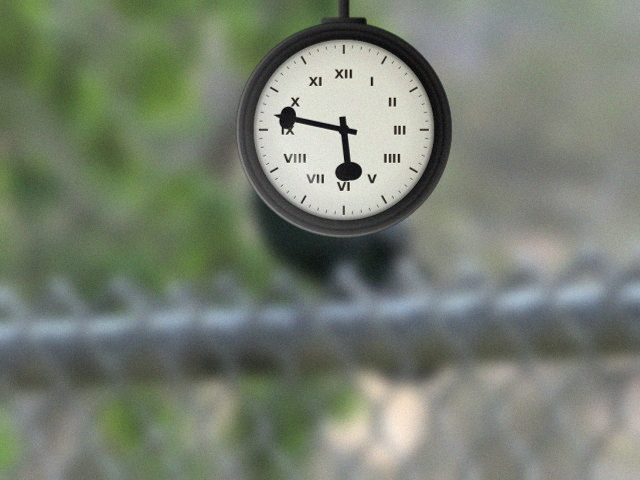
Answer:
5:47
